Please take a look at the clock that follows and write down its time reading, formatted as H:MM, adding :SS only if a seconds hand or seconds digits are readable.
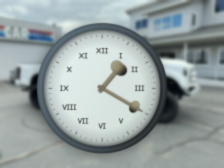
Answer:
1:20
